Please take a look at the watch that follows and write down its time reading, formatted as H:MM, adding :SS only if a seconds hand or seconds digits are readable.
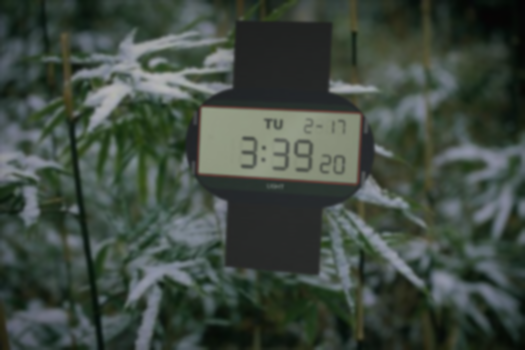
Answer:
3:39:20
